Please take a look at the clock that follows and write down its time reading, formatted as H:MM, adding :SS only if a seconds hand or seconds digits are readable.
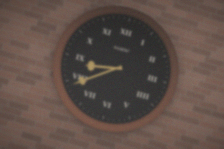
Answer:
8:39
